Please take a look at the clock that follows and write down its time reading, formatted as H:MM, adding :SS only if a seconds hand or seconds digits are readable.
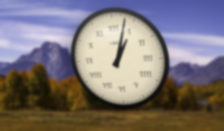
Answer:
1:03
